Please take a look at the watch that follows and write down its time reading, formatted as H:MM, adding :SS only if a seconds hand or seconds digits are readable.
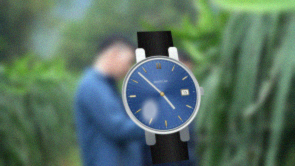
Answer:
4:53
